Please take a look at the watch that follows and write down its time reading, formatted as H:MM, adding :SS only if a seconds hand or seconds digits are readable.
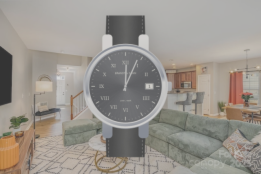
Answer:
12:04
